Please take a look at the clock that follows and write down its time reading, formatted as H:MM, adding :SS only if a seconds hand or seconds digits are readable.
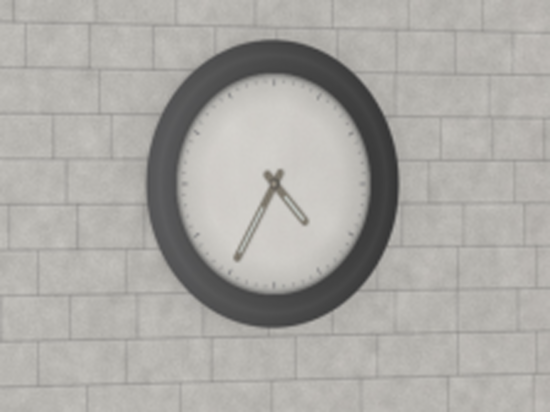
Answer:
4:35
